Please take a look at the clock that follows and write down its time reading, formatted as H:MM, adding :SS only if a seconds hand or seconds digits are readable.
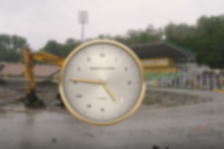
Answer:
4:46
